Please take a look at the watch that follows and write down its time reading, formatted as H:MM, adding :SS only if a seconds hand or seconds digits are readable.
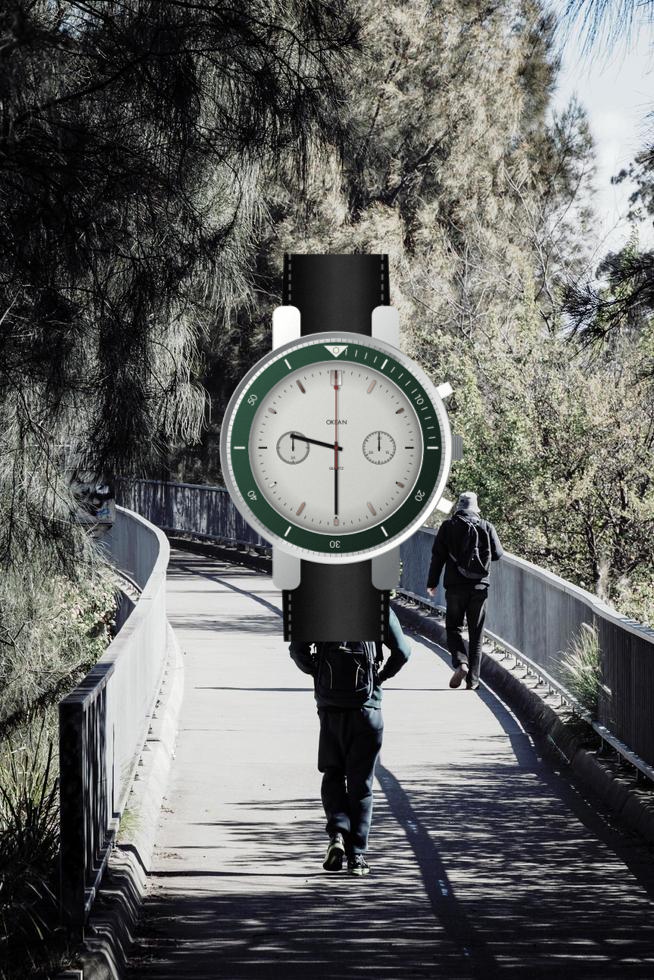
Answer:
9:30
